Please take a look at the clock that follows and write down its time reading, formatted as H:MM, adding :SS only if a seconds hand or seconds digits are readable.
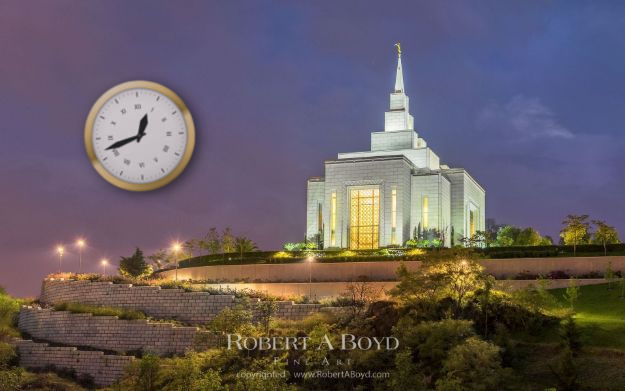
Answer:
12:42
